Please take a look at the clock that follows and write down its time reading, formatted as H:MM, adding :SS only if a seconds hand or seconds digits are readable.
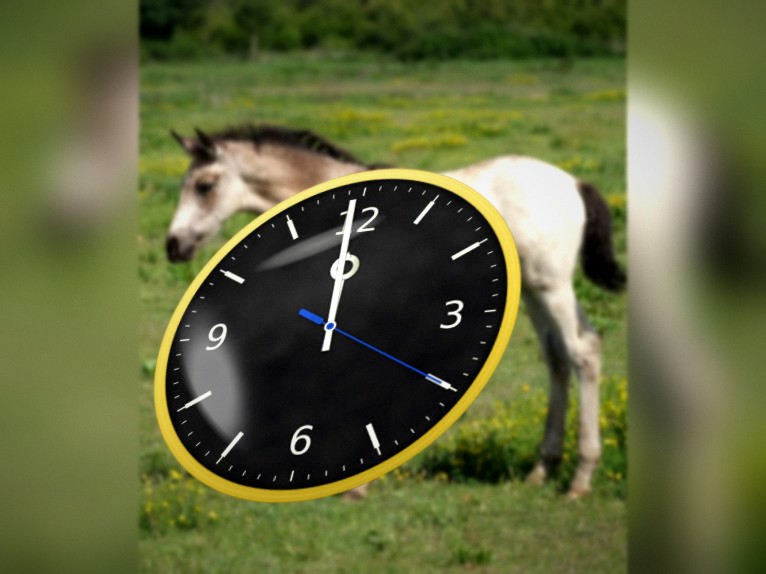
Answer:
11:59:20
